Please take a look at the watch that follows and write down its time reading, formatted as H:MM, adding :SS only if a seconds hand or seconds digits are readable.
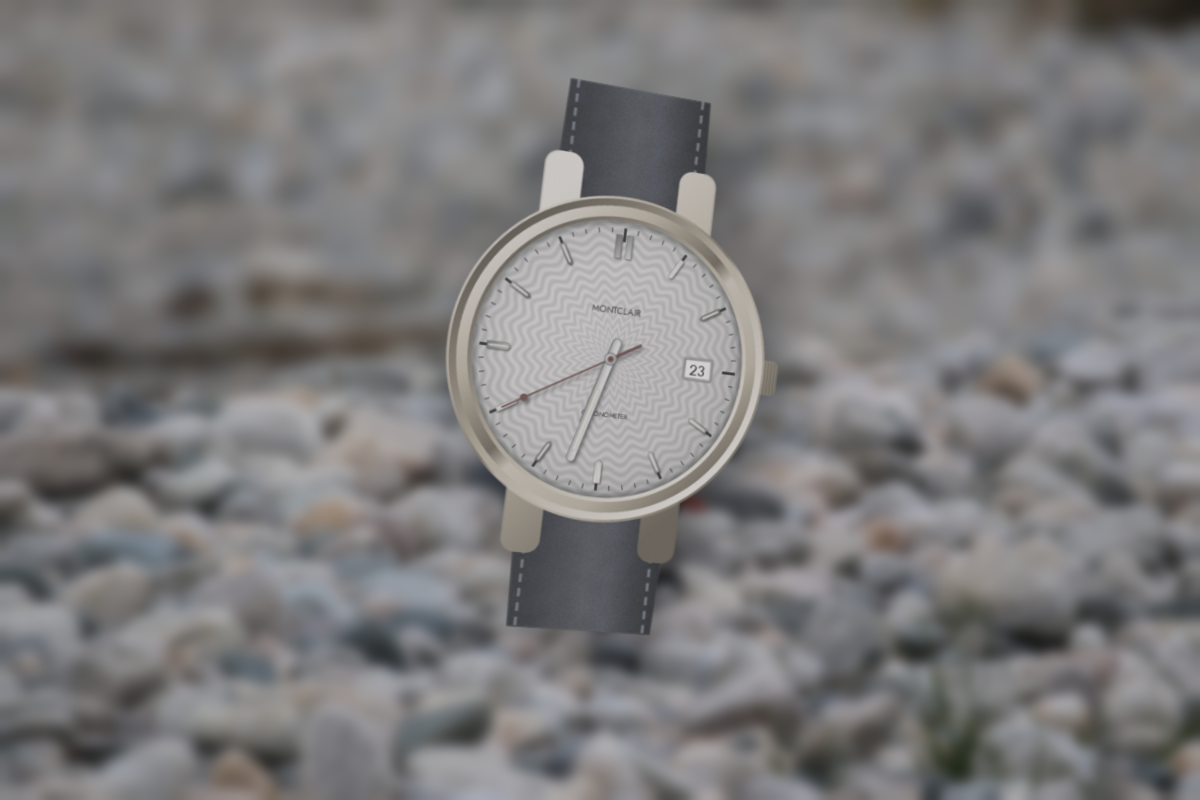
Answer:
6:32:40
